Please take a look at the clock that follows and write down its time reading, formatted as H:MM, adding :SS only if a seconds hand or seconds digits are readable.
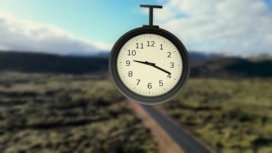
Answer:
9:19
